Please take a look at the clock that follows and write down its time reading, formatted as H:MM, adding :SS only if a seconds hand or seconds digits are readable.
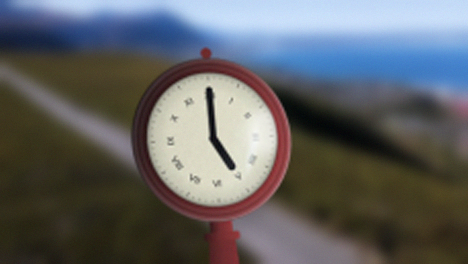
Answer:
5:00
